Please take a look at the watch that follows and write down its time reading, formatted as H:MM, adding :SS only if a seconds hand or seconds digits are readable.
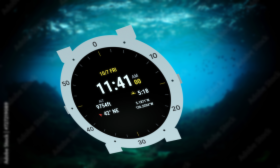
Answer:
11:41
